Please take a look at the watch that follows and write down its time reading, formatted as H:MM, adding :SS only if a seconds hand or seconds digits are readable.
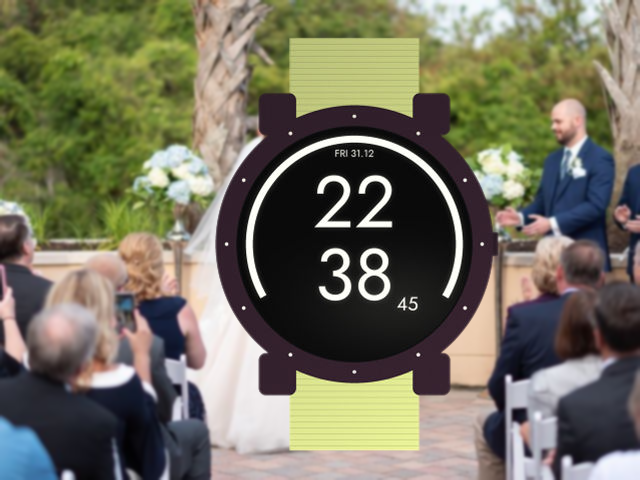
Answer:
22:38:45
